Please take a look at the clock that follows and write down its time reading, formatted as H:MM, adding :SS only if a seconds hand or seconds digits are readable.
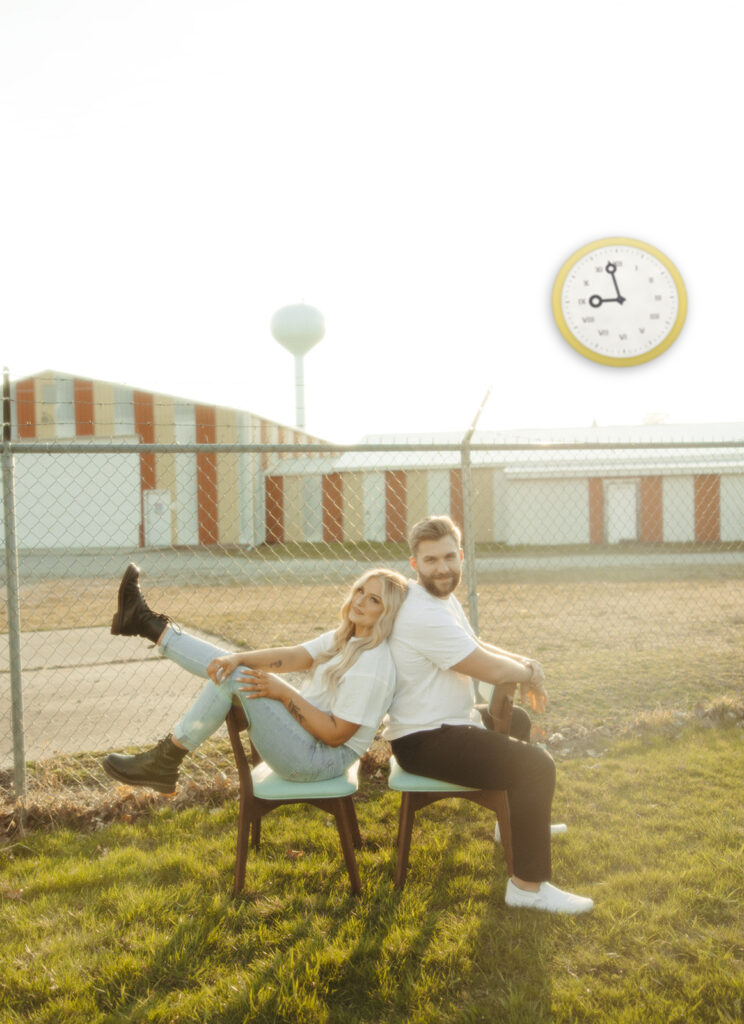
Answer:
8:58
